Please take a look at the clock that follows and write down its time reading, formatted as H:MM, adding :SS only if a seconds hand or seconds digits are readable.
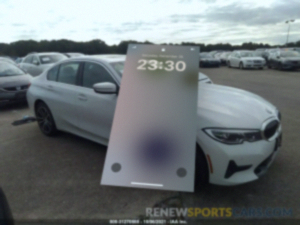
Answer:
23:30
